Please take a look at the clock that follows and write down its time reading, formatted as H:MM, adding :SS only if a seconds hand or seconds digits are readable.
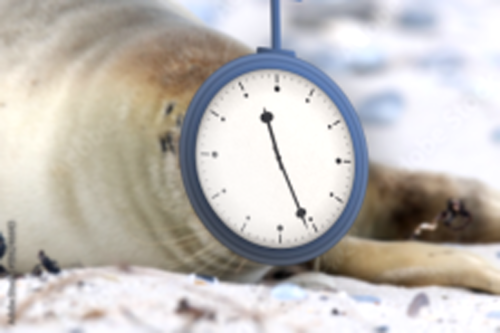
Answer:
11:26
